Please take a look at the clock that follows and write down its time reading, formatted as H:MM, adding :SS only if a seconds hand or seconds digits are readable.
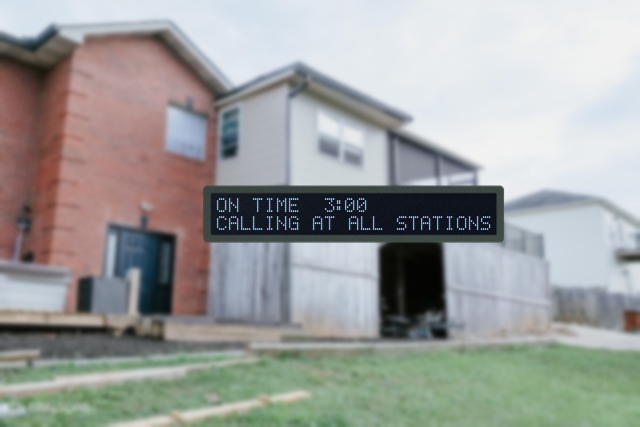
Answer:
3:00
